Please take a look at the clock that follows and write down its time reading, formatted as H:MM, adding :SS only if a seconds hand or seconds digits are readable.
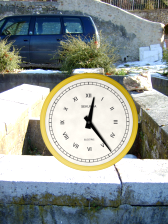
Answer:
12:24
